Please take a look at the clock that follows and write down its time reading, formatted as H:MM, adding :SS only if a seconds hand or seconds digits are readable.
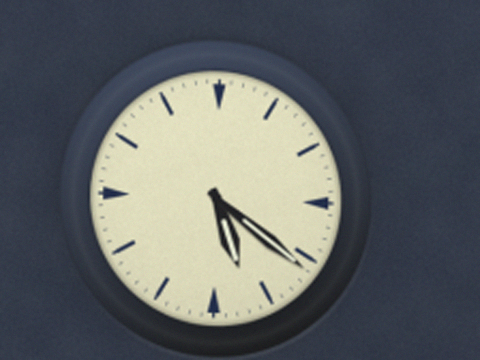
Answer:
5:21
